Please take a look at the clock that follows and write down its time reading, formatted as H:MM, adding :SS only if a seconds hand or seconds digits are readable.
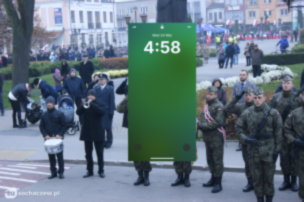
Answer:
4:58
